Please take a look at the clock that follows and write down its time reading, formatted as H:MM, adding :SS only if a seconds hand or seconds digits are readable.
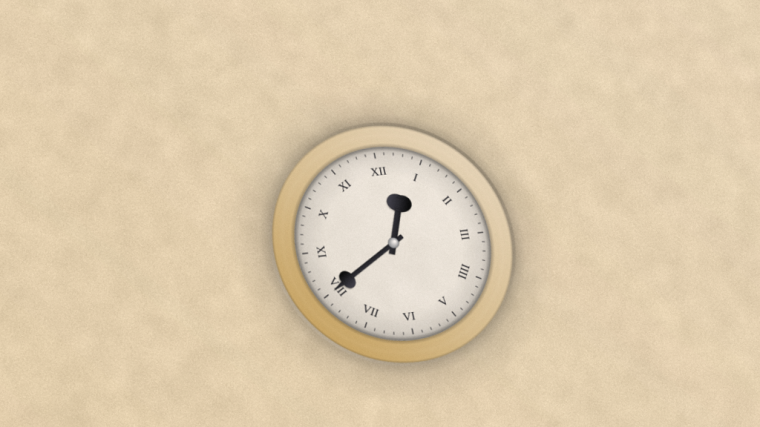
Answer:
12:40
